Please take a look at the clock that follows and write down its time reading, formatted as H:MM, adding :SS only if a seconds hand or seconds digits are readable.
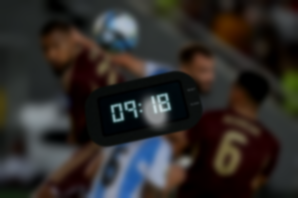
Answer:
9:18
